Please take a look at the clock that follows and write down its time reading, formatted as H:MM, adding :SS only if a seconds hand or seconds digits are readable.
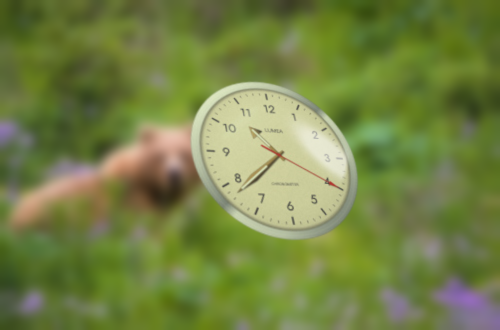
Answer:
10:38:20
